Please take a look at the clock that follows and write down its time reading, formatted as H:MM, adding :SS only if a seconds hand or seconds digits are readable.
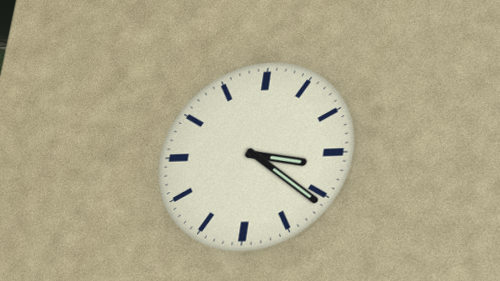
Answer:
3:21
